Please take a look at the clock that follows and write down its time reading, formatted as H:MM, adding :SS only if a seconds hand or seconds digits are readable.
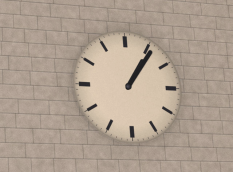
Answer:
1:06
